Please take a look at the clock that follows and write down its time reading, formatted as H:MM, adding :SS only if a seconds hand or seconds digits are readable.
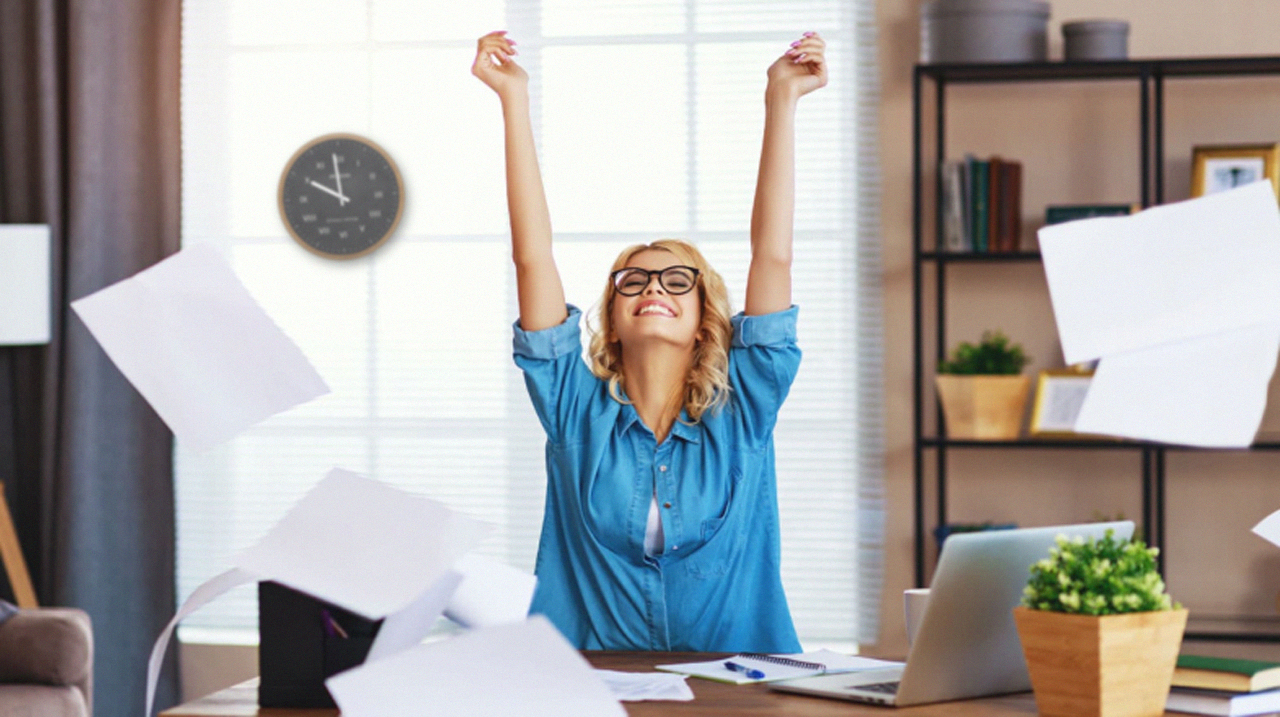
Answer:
9:59
